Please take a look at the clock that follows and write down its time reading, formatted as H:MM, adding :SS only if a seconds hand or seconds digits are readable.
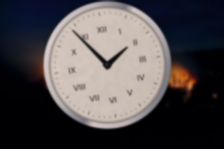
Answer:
1:54
